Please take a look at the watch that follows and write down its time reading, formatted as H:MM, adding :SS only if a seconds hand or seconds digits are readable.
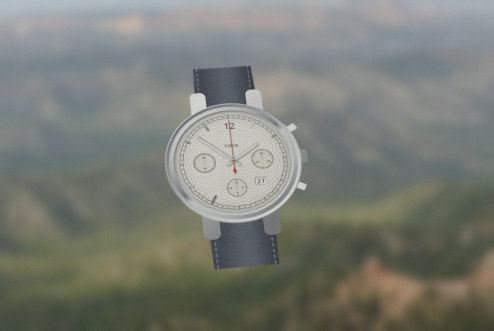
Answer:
1:52
